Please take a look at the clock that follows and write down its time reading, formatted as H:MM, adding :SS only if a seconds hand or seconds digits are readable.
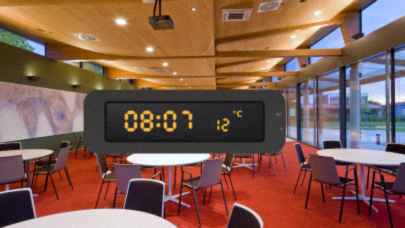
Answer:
8:07
